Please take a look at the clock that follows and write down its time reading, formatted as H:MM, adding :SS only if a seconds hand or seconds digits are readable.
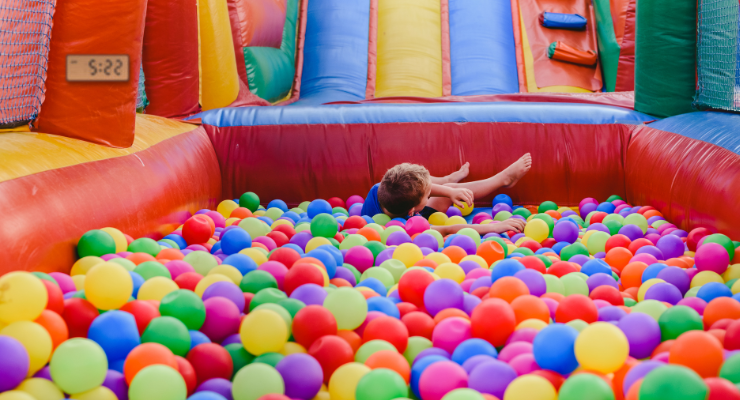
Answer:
5:22
